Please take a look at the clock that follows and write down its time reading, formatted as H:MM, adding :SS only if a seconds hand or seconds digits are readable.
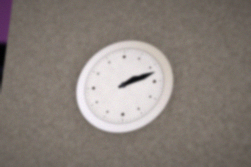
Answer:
2:12
